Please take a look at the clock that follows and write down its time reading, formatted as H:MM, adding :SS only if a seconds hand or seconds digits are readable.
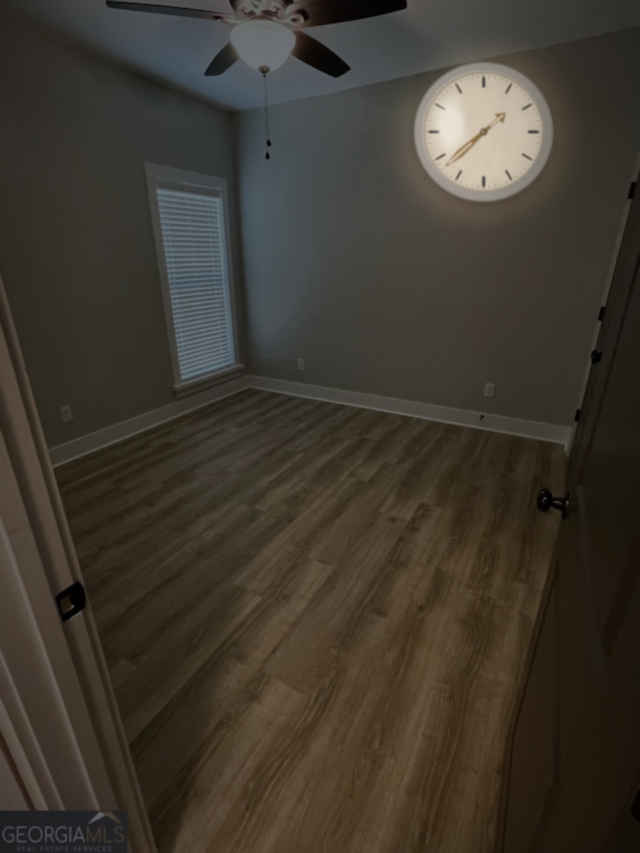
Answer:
1:38
